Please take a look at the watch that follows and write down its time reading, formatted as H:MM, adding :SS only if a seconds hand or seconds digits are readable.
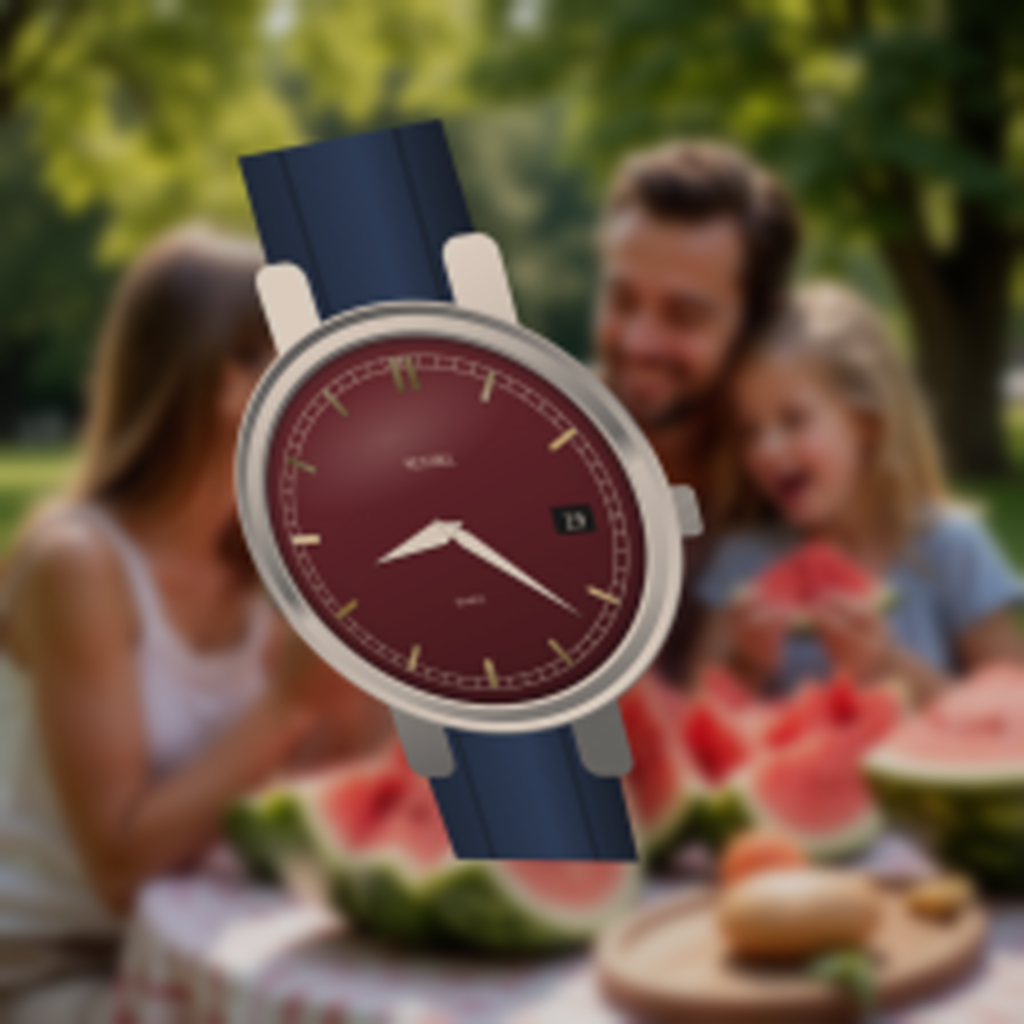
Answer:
8:22
